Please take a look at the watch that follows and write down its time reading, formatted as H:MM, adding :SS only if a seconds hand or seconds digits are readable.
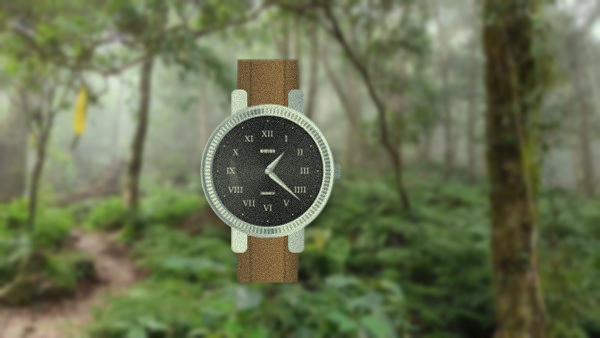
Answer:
1:22
